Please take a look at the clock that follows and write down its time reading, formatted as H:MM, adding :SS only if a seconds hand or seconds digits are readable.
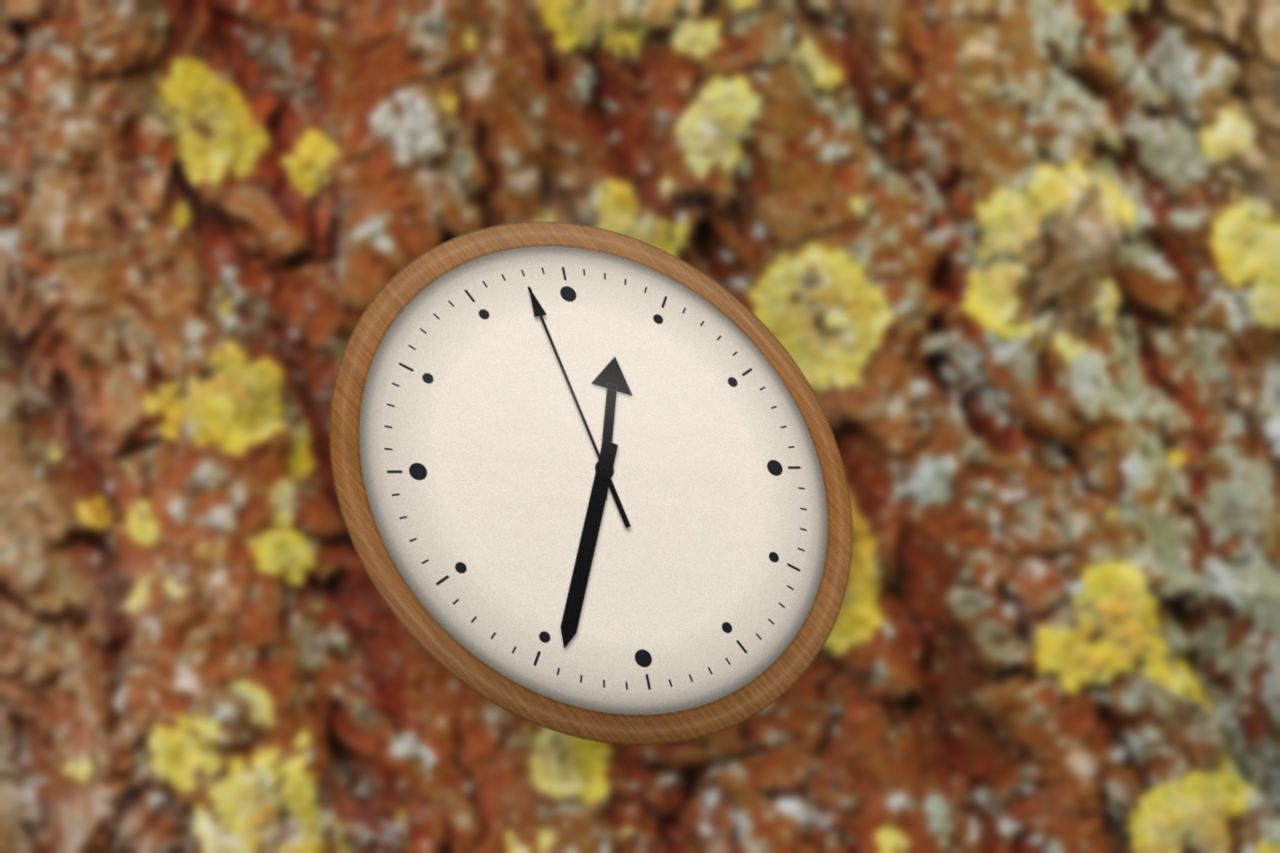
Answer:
12:33:58
